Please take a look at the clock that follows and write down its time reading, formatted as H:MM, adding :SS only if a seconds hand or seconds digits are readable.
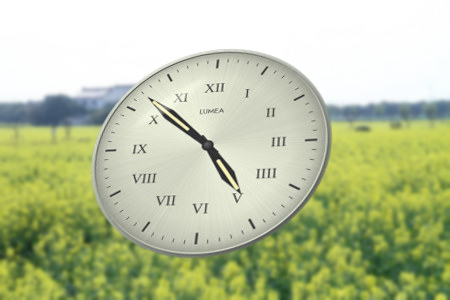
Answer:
4:52
